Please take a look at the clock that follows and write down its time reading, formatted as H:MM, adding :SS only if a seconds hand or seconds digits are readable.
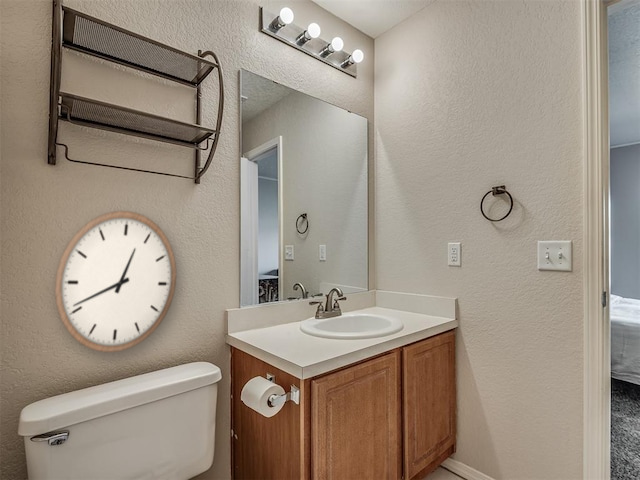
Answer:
12:41
